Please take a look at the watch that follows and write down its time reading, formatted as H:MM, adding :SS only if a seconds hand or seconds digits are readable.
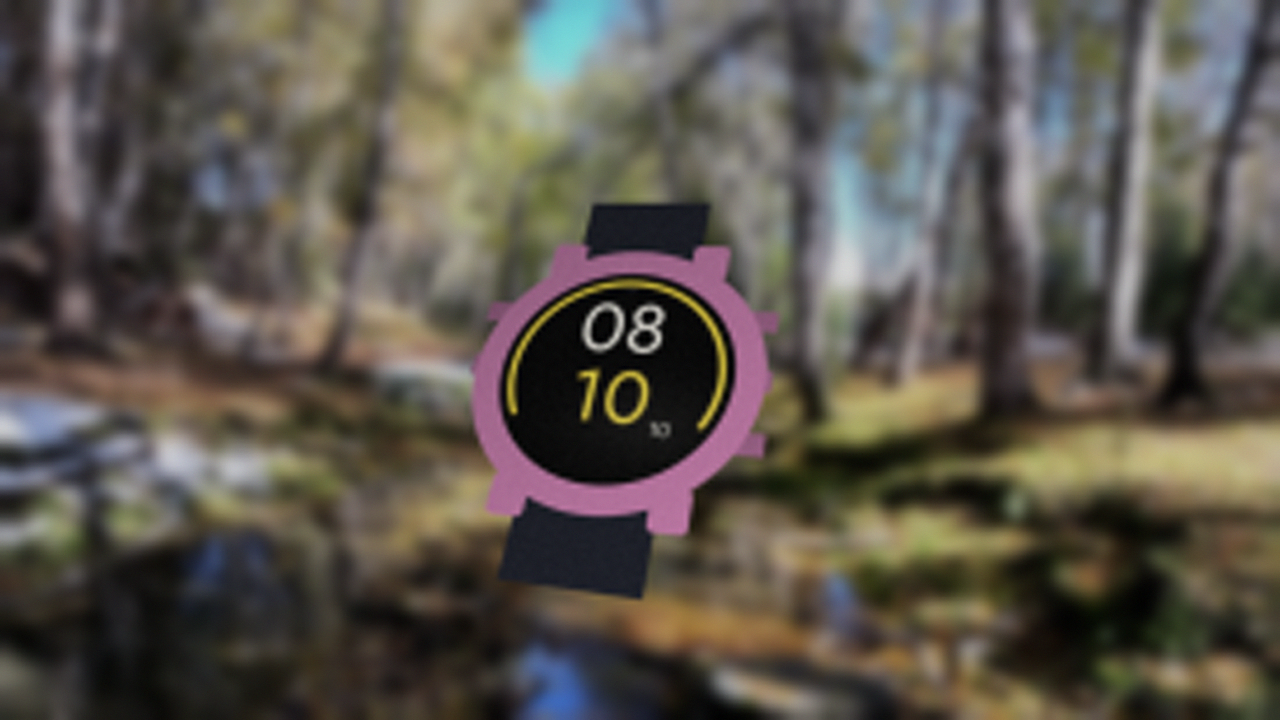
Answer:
8:10
